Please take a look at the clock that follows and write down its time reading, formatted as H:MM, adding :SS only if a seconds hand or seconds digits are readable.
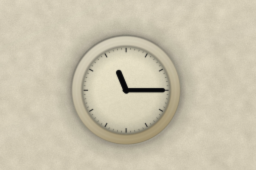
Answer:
11:15
